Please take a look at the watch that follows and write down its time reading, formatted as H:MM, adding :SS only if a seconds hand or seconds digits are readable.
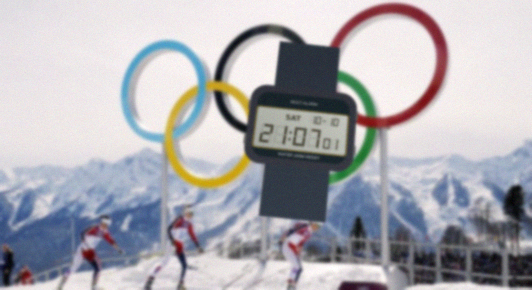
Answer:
21:07
